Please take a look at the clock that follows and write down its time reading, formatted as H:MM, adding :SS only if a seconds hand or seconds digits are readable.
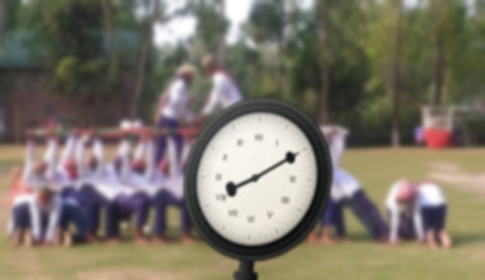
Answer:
8:10
